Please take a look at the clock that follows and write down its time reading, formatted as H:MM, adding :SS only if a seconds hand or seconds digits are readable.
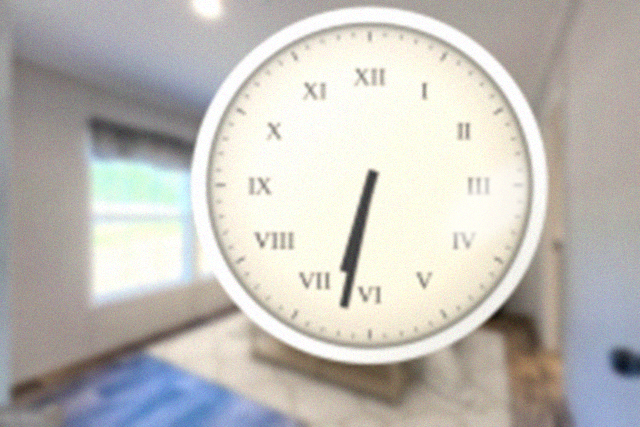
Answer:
6:32
